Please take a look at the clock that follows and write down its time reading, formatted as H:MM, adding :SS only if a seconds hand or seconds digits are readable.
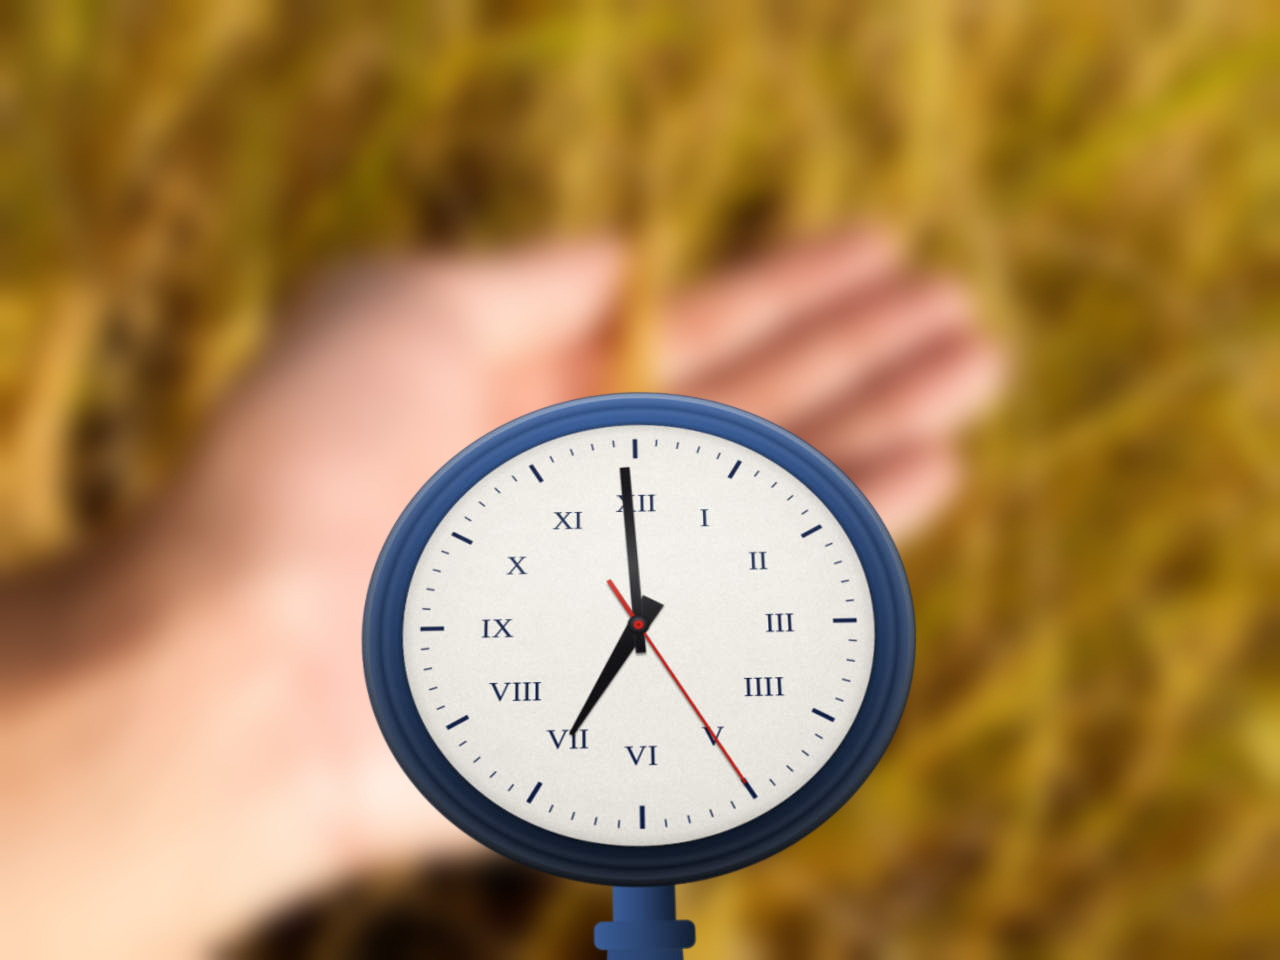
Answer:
6:59:25
